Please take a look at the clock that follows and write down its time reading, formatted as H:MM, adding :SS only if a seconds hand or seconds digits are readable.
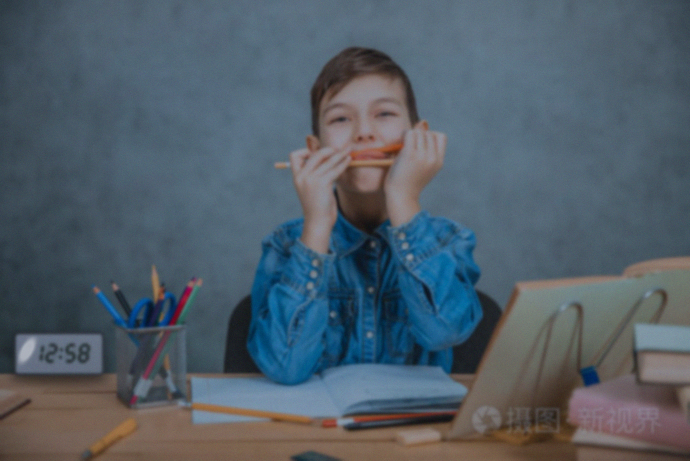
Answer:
12:58
